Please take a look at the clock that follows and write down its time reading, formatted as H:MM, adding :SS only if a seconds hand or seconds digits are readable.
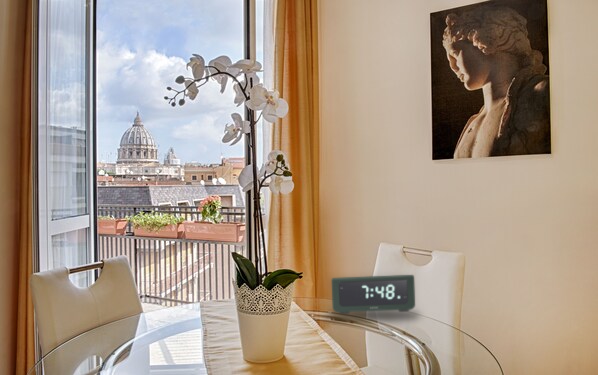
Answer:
7:48
